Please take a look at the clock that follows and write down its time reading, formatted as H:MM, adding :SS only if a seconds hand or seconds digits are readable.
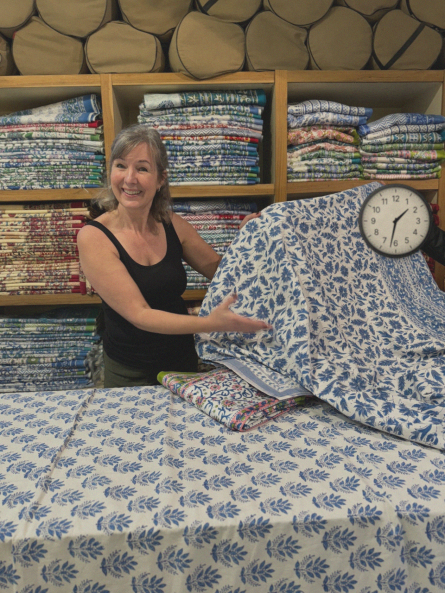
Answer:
1:32
